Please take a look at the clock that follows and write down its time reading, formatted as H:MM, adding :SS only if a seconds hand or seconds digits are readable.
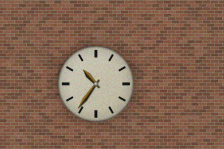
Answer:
10:36
